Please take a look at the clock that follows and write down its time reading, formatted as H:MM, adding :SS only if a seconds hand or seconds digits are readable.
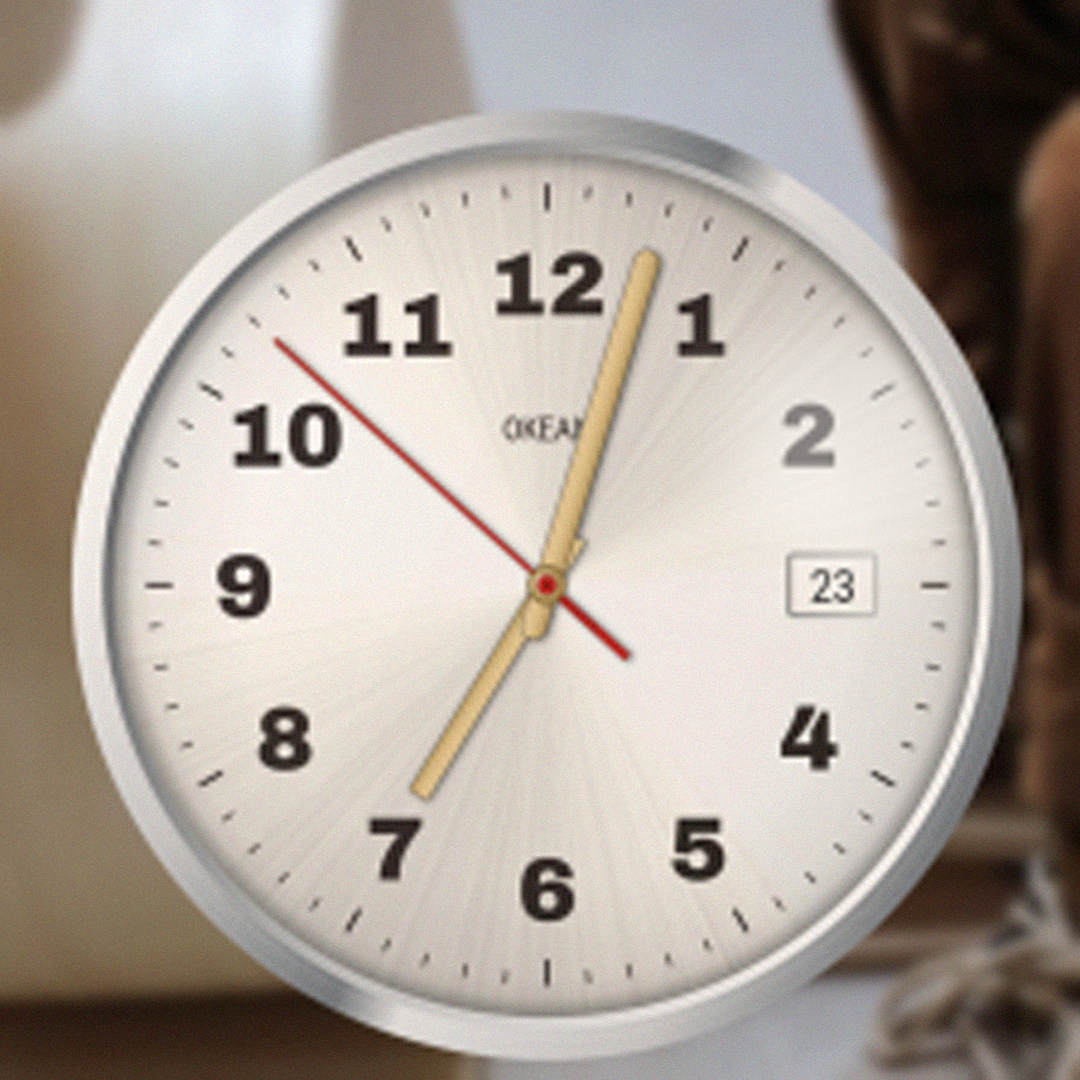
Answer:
7:02:52
